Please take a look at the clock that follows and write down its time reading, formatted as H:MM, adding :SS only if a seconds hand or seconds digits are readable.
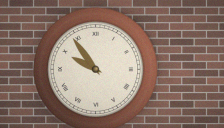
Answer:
9:54
